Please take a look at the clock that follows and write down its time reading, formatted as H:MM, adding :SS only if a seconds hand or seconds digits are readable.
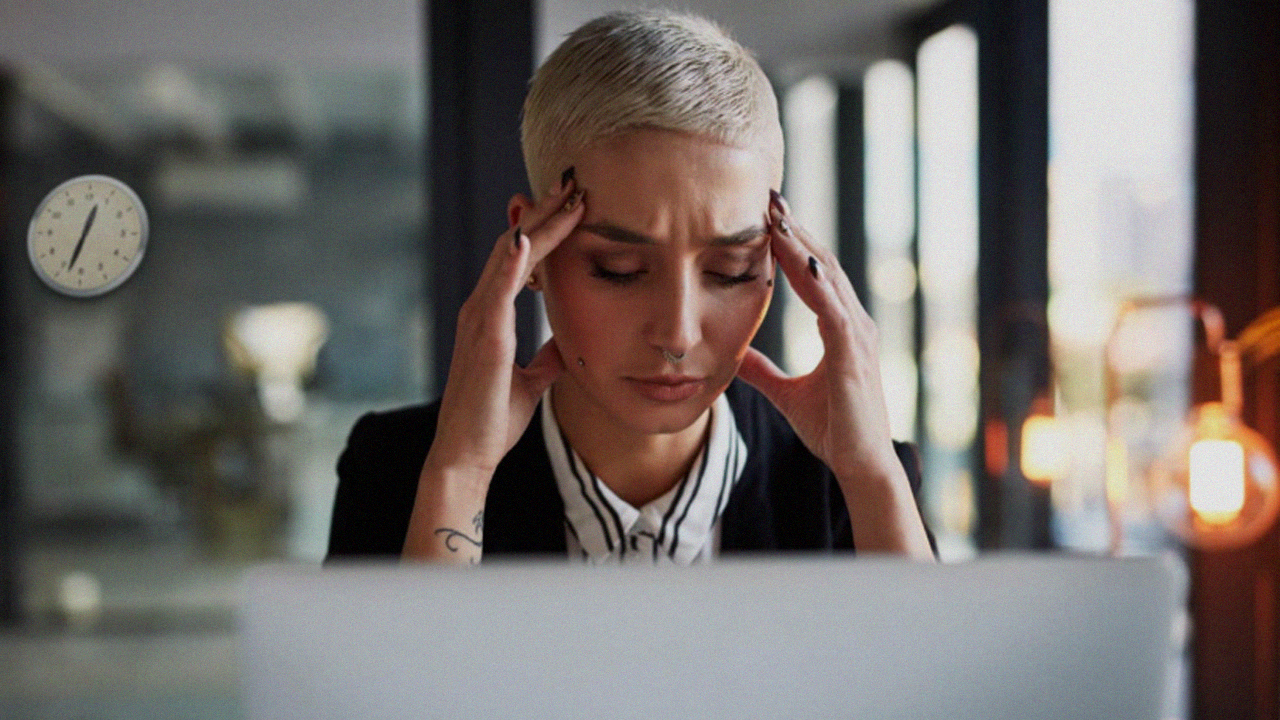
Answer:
12:33
